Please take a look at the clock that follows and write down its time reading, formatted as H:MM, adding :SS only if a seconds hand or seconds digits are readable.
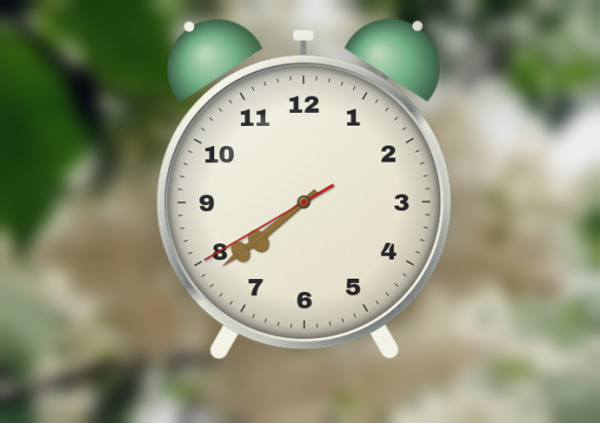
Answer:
7:38:40
